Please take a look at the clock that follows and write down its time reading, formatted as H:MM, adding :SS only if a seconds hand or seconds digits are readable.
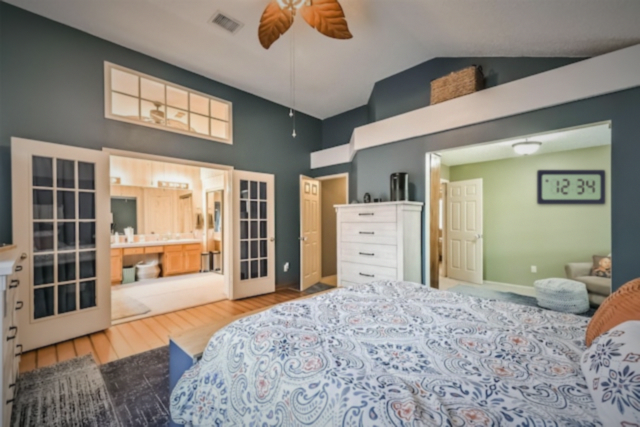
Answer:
12:34
